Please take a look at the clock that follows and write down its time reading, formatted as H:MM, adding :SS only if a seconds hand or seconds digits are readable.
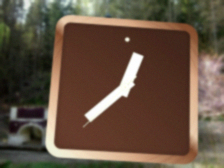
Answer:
12:37:37
